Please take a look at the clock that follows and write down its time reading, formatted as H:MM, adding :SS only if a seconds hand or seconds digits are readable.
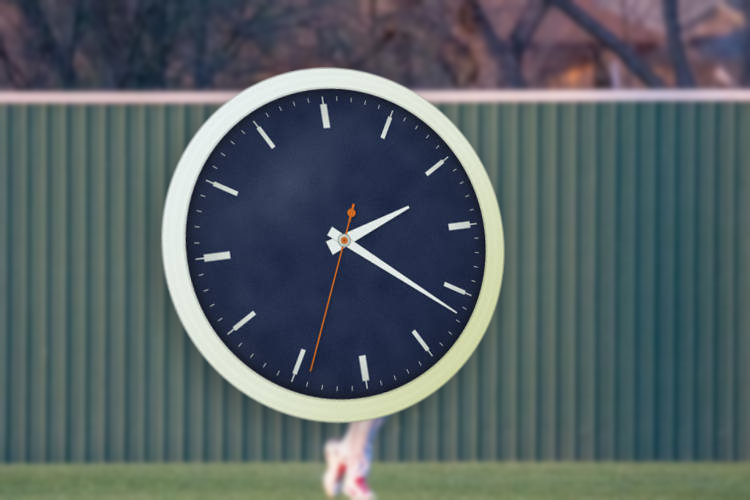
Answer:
2:21:34
